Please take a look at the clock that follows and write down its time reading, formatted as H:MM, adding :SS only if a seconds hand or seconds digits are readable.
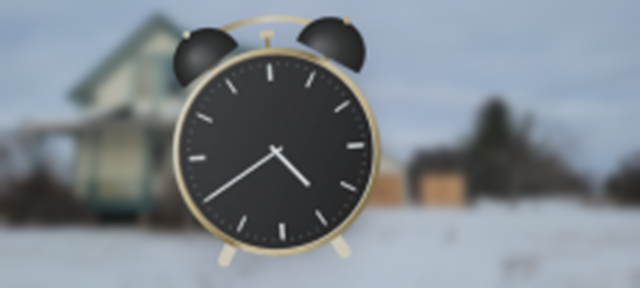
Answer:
4:40
